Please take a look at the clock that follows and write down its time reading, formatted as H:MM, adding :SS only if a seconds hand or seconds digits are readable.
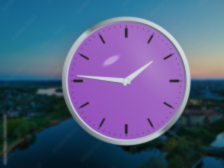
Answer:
1:46
